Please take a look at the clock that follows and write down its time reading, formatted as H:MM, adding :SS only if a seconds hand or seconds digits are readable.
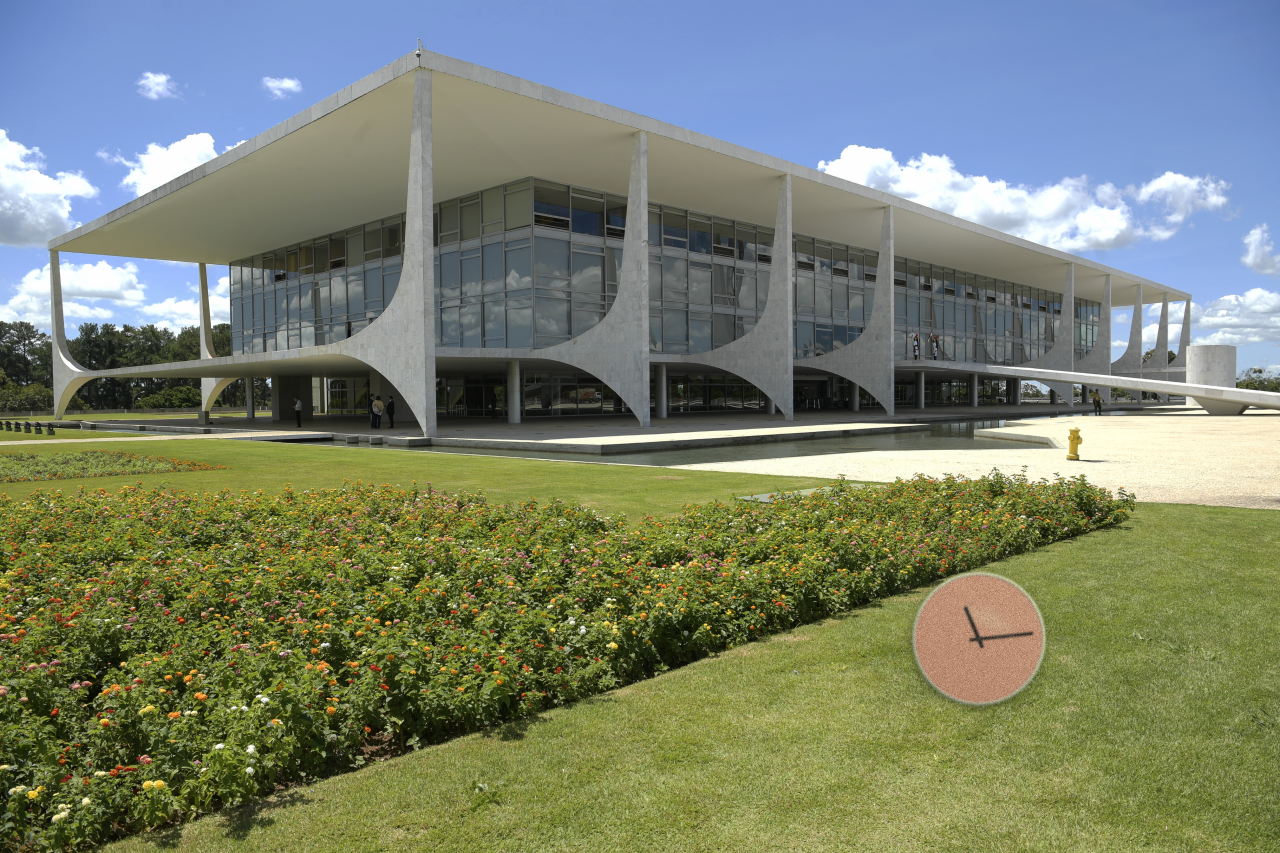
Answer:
11:14
